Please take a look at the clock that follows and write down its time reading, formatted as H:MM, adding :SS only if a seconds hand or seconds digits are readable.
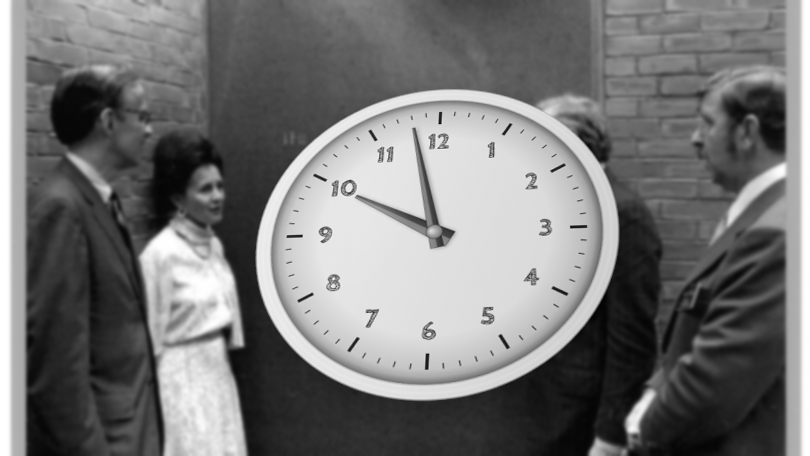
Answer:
9:58
